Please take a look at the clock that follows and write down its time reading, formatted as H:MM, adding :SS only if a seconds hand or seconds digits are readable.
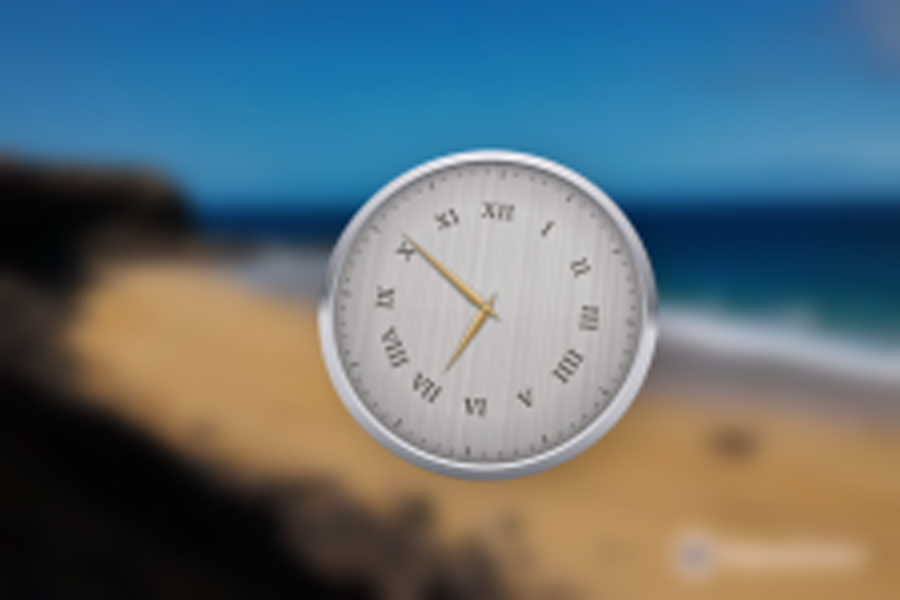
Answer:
6:51
